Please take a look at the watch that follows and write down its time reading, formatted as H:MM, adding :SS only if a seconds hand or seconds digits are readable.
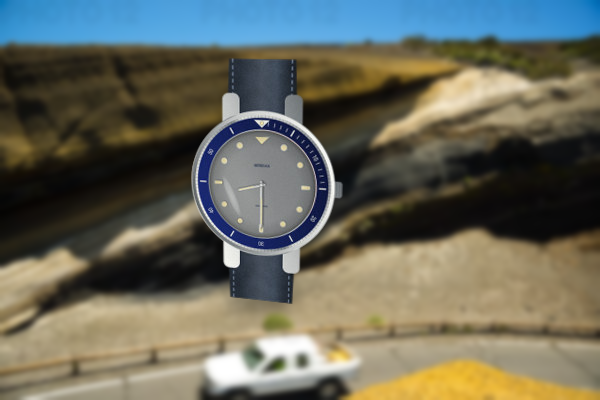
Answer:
8:30
